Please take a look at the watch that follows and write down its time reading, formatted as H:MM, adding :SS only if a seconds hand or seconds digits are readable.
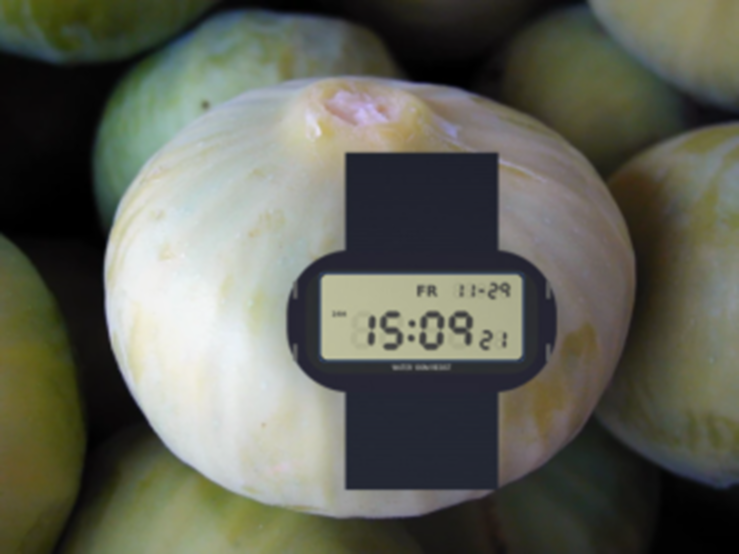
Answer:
15:09:21
